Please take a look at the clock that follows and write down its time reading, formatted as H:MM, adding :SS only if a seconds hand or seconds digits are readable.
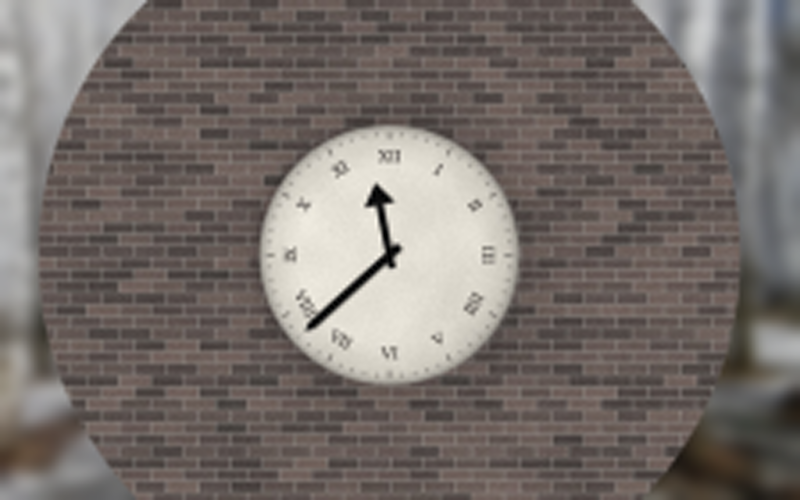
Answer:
11:38
